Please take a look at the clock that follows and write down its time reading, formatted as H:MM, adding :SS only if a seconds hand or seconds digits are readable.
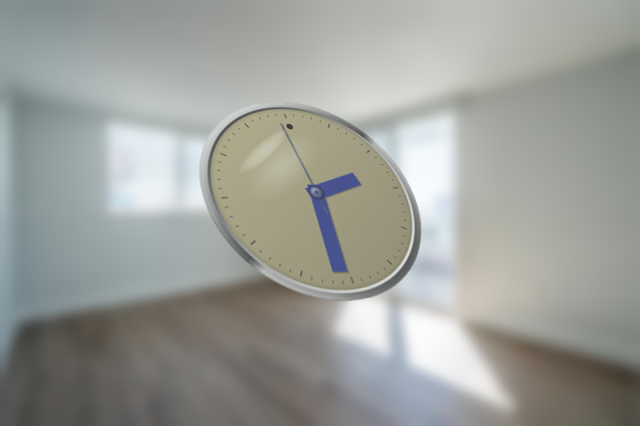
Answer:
2:30:59
